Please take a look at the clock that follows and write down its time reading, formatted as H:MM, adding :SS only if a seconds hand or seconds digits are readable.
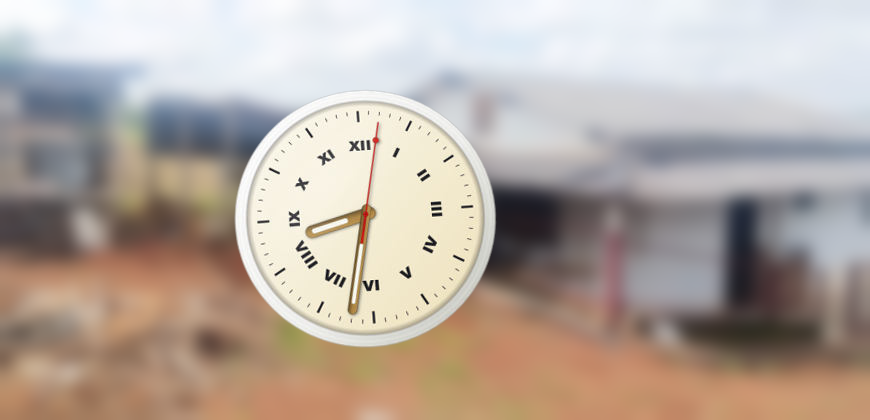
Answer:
8:32:02
